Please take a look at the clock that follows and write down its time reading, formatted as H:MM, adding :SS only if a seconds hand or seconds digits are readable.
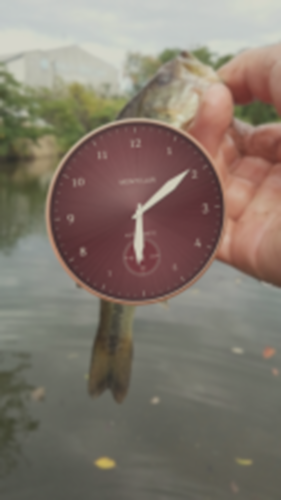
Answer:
6:09
